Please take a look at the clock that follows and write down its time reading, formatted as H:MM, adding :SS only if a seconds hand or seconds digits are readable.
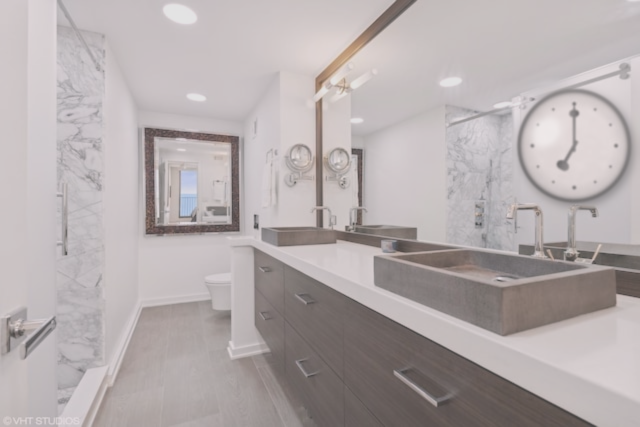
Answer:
7:00
